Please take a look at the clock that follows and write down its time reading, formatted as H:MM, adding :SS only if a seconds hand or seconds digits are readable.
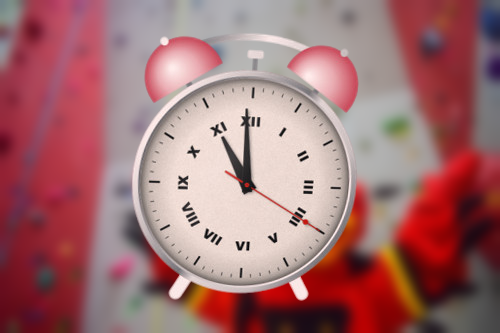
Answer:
10:59:20
